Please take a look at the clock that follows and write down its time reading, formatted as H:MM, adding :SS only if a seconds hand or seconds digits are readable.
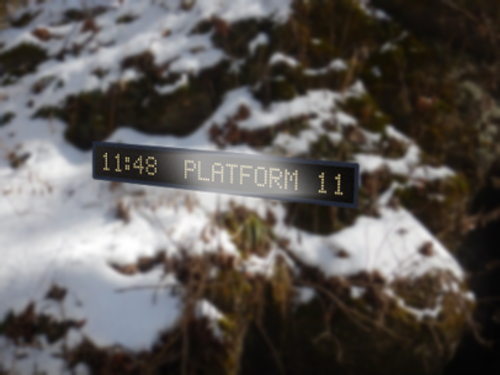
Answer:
11:48
